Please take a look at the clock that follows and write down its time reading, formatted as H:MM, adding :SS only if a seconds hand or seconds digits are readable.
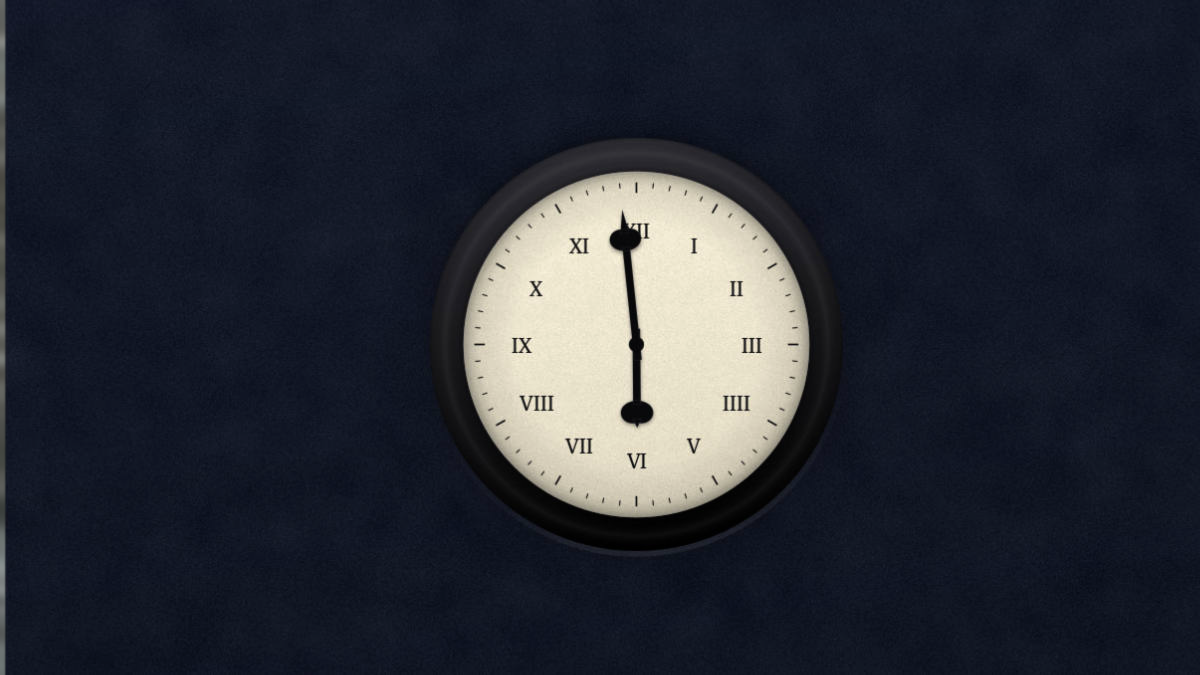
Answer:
5:59
